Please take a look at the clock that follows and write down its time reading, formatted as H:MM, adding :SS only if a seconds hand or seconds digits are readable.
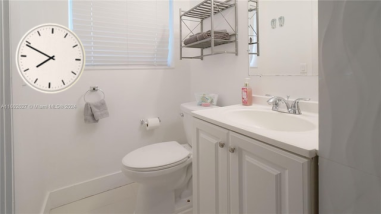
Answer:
7:49
